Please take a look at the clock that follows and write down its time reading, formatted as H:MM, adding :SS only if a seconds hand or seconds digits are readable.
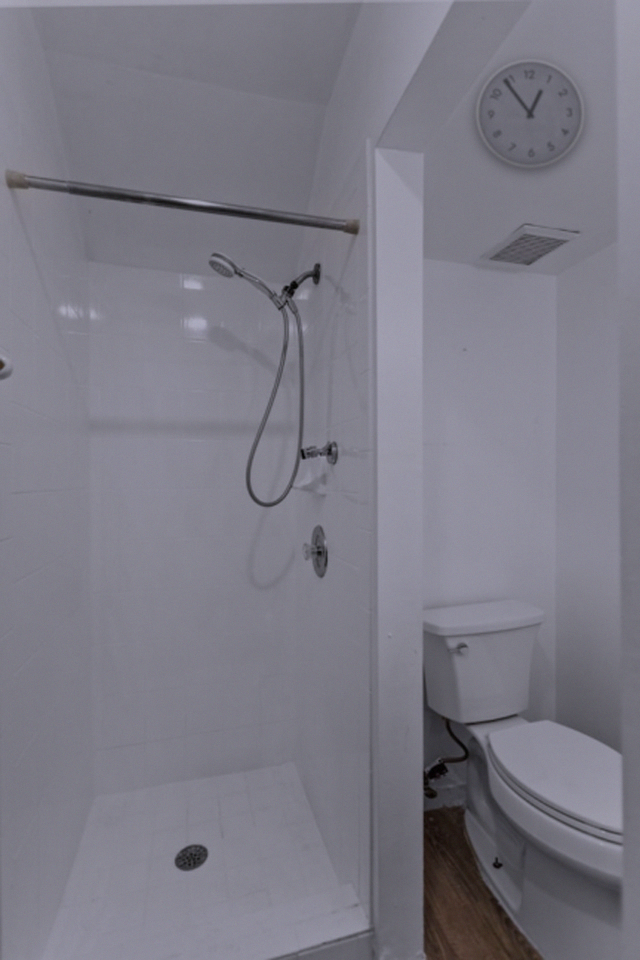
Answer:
12:54
